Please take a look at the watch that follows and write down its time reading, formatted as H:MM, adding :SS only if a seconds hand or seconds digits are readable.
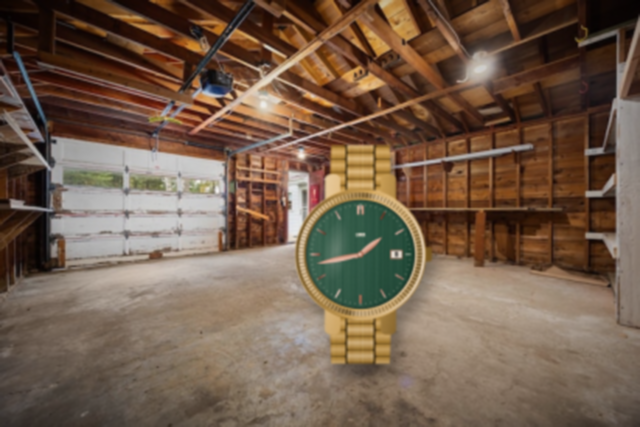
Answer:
1:43
